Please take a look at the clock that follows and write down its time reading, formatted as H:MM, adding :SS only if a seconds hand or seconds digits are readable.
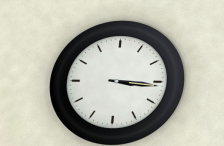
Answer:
3:16
